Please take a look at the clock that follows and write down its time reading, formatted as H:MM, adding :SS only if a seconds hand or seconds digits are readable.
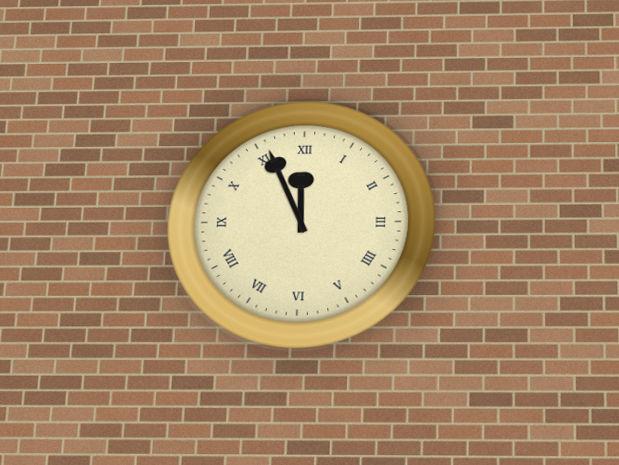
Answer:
11:56
